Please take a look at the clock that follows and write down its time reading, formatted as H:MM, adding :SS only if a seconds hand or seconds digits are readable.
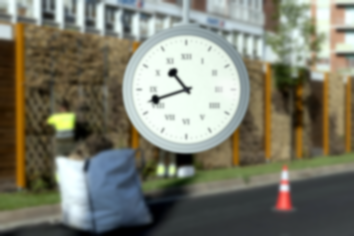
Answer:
10:42
